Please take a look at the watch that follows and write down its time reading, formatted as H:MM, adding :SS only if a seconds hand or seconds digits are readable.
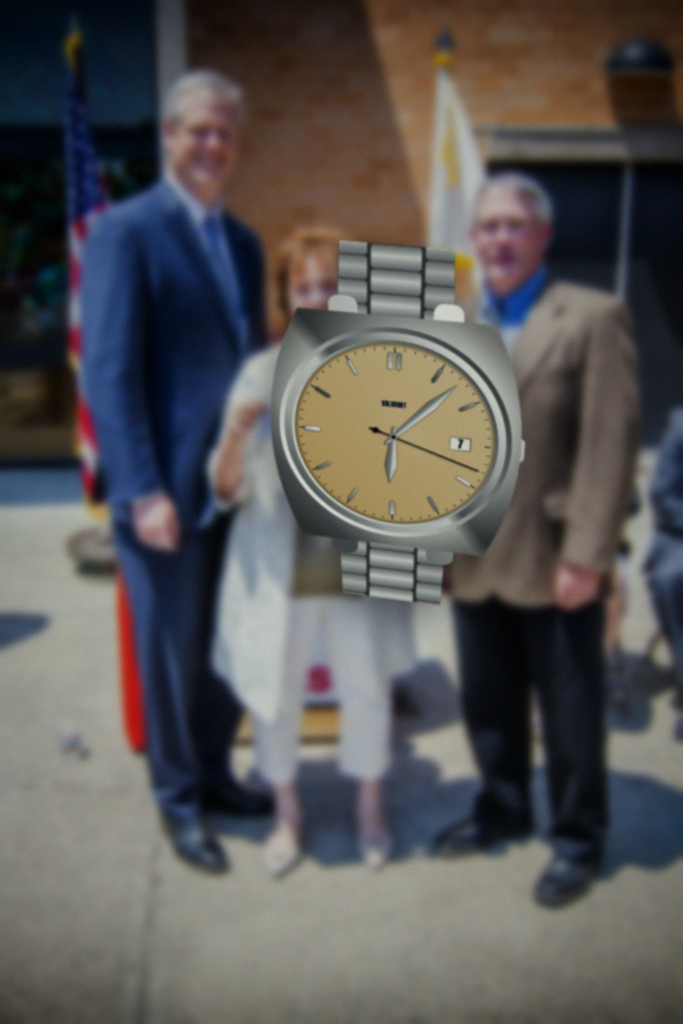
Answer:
6:07:18
